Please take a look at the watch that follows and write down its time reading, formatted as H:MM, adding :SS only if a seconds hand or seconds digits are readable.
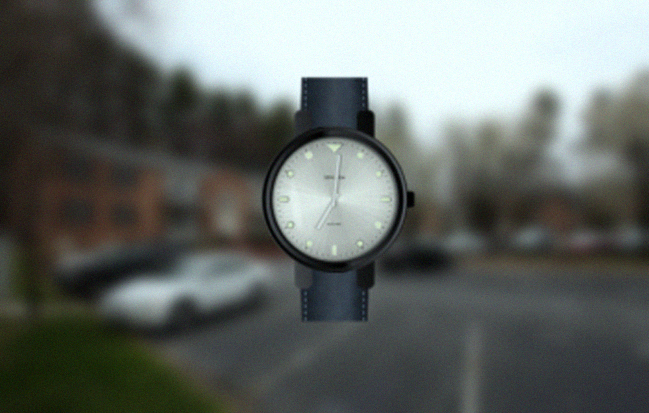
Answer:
7:01
